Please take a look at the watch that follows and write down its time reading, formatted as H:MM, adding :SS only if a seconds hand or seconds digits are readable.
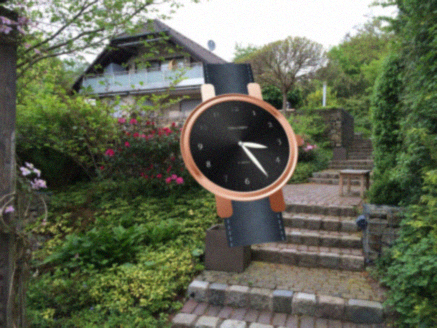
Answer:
3:25
